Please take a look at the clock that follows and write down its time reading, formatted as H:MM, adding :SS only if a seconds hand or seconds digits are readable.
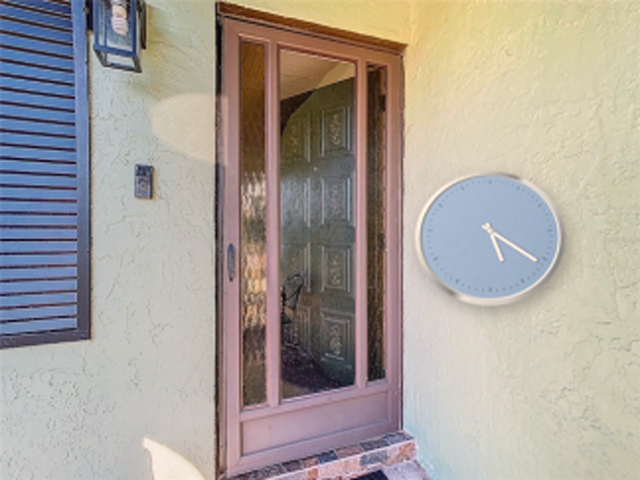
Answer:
5:21
